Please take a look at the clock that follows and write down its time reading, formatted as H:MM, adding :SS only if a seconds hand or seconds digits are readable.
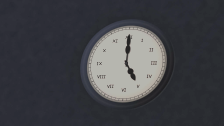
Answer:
5:00
